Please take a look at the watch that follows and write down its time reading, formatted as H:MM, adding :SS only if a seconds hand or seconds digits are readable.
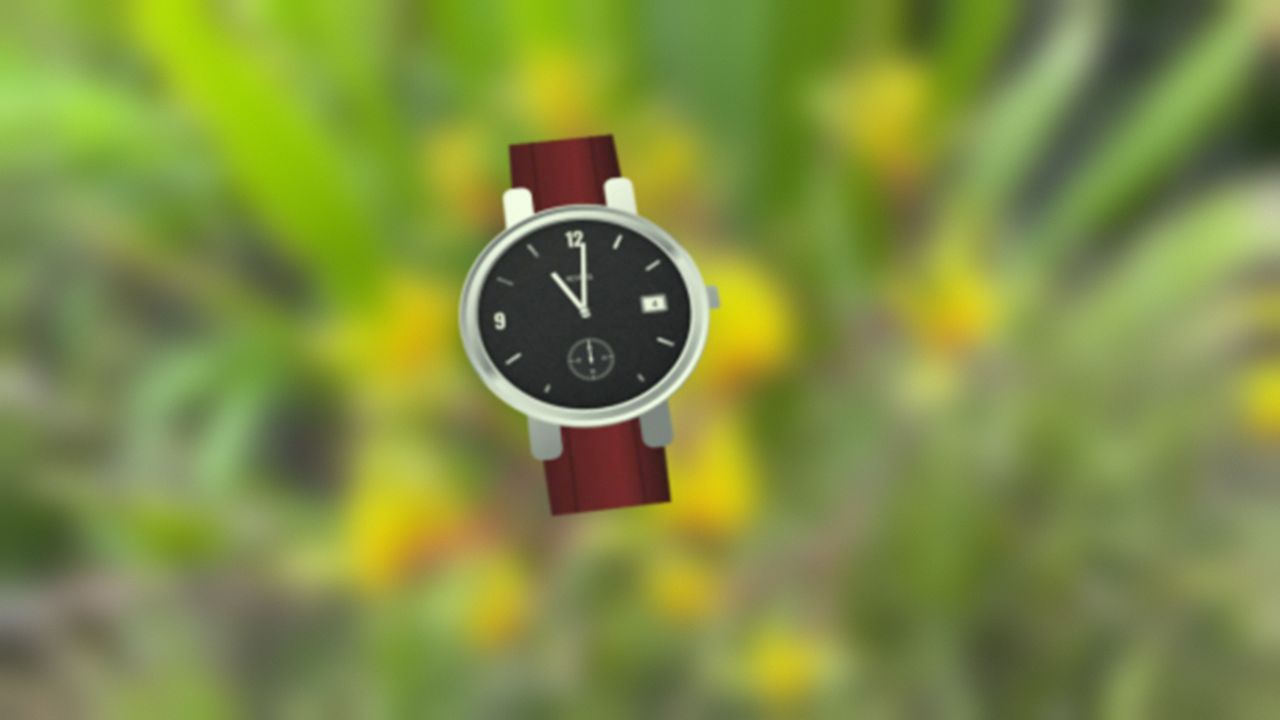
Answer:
11:01
